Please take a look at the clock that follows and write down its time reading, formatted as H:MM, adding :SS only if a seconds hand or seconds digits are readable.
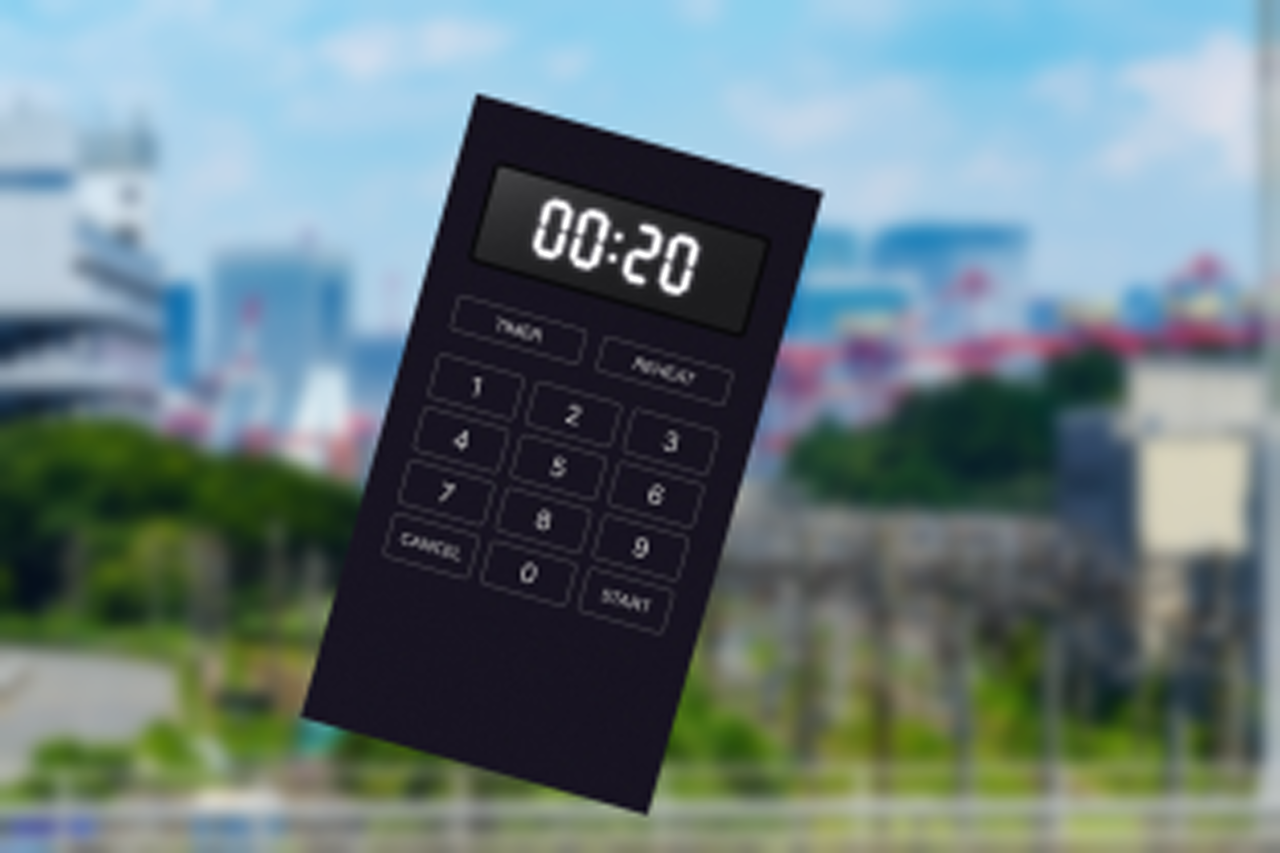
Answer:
0:20
